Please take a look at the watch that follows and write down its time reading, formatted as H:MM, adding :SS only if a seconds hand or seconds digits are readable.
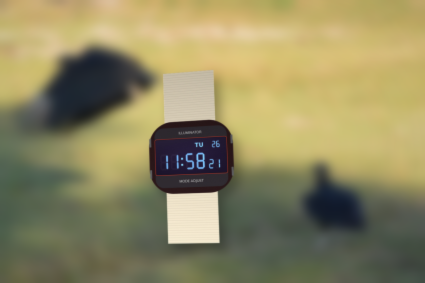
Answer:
11:58:21
